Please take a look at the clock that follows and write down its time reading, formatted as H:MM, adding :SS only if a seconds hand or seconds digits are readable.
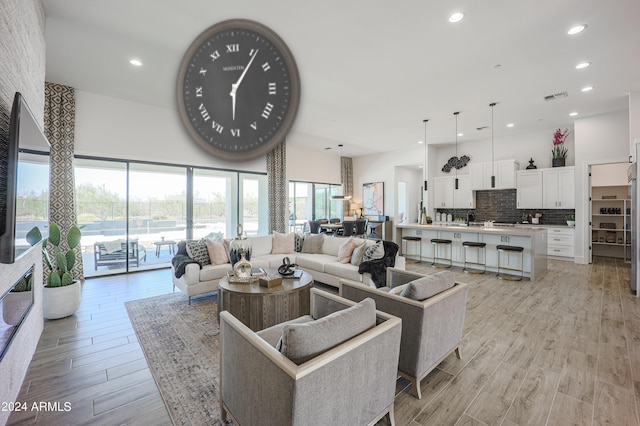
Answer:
6:06
